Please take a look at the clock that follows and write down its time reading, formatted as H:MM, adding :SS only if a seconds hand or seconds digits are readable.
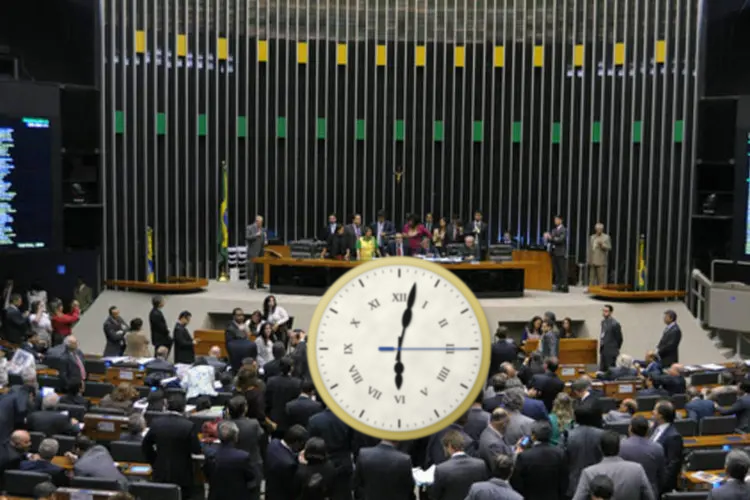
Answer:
6:02:15
